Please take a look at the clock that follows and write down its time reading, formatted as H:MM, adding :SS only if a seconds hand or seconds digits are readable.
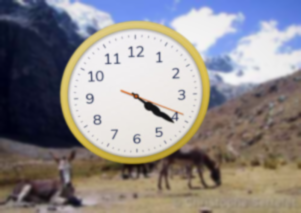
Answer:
4:21:19
